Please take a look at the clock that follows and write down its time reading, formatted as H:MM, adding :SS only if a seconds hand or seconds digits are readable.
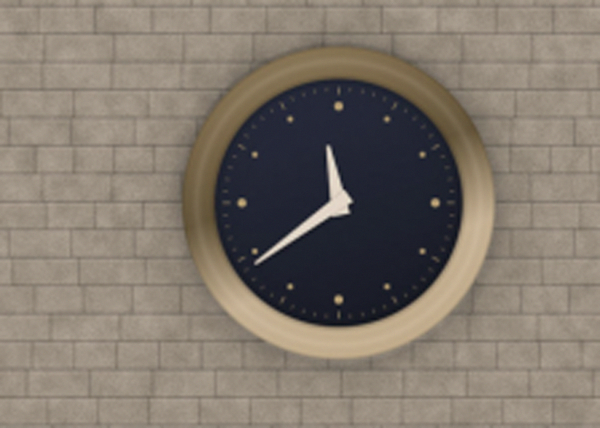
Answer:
11:39
